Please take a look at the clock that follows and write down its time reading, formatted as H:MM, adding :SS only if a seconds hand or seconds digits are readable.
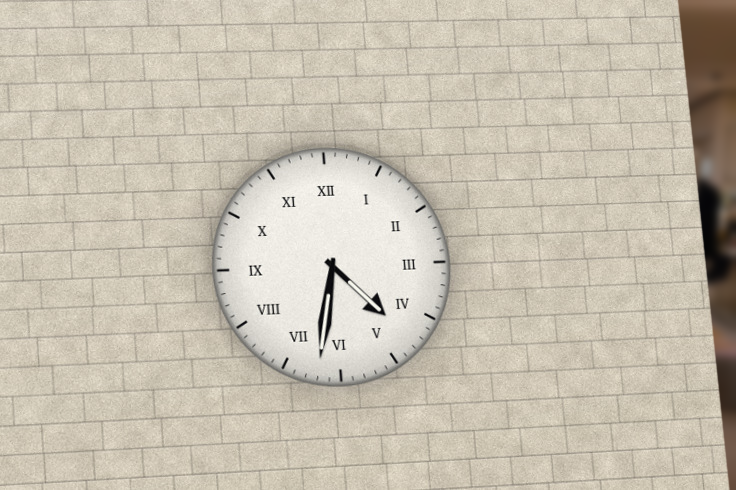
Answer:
4:32
